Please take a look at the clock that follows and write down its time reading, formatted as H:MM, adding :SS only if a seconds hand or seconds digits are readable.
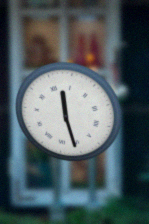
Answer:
12:31
